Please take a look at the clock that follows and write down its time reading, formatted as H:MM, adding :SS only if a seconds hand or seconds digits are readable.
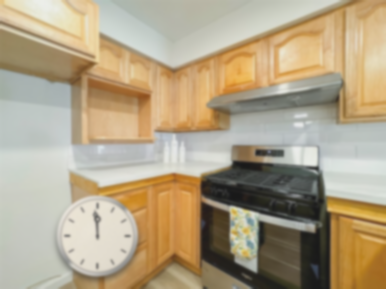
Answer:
11:59
